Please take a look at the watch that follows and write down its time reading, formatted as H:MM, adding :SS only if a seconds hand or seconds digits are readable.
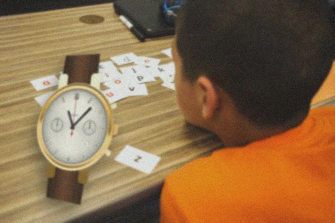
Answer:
11:07
